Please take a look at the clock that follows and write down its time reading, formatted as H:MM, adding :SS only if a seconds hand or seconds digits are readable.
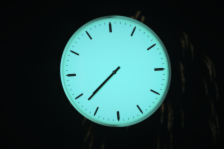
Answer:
7:38
